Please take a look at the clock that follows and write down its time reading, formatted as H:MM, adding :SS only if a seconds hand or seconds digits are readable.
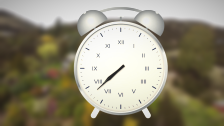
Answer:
7:38
